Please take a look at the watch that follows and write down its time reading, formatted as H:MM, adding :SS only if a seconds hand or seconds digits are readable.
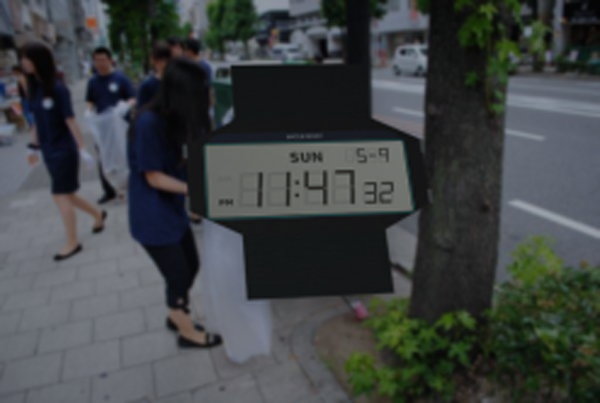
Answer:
11:47:32
